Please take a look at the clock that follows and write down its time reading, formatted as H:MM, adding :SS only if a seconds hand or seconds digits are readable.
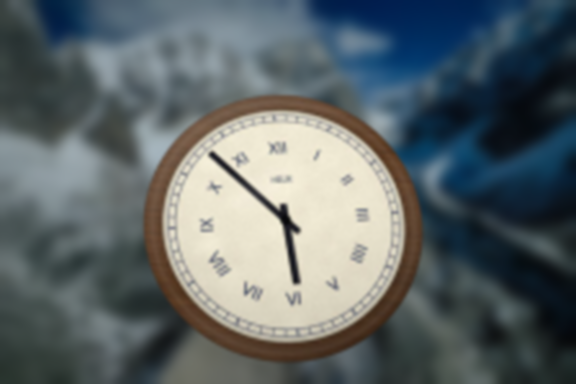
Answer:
5:53
